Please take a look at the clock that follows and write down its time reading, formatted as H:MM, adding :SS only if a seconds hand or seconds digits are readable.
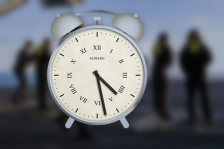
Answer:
4:28
